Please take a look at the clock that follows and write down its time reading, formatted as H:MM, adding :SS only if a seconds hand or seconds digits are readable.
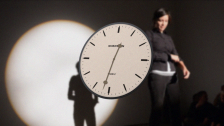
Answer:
12:32
